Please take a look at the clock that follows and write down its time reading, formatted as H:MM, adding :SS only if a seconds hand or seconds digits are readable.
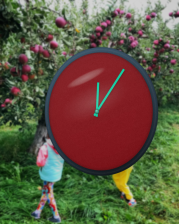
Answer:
12:06
